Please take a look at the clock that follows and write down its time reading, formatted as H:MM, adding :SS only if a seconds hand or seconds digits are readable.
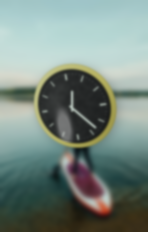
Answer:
12:23
